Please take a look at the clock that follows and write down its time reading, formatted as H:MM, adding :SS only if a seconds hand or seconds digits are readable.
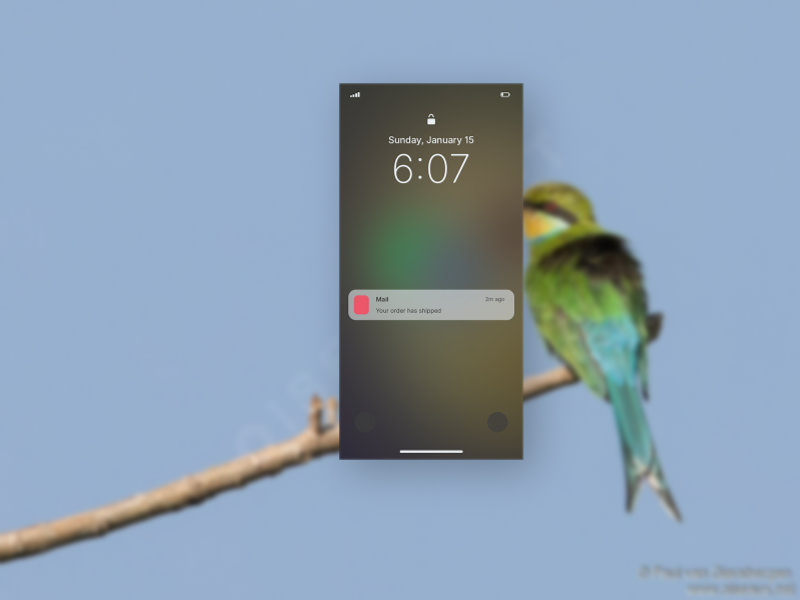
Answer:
6:07
